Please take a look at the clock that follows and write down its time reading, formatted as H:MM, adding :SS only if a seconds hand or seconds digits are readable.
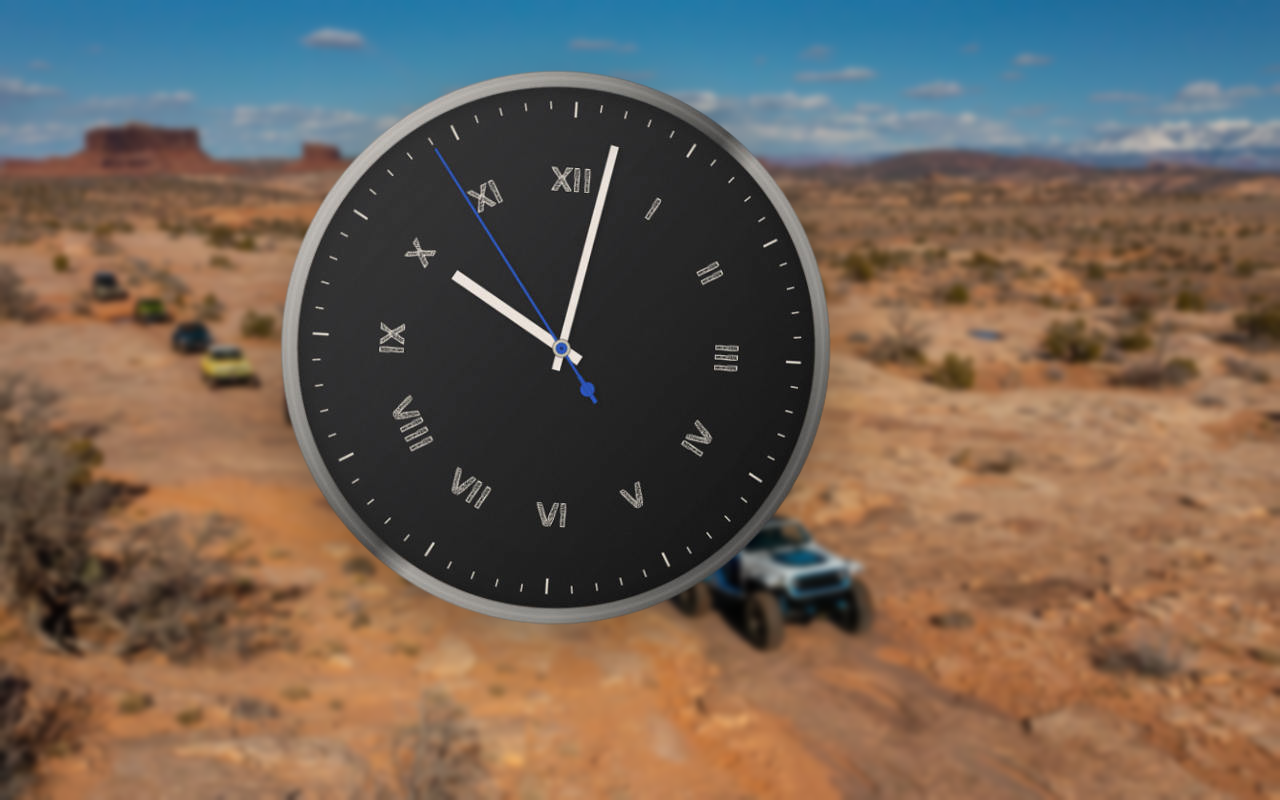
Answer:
10:01:54
